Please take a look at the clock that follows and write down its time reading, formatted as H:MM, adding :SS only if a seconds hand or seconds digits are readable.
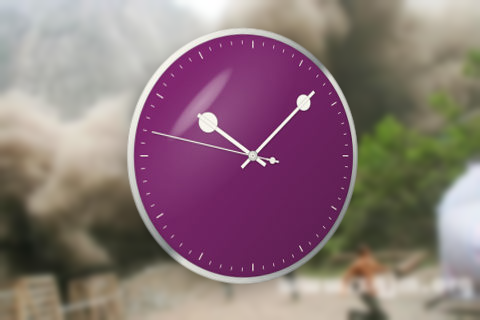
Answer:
10:07:47
